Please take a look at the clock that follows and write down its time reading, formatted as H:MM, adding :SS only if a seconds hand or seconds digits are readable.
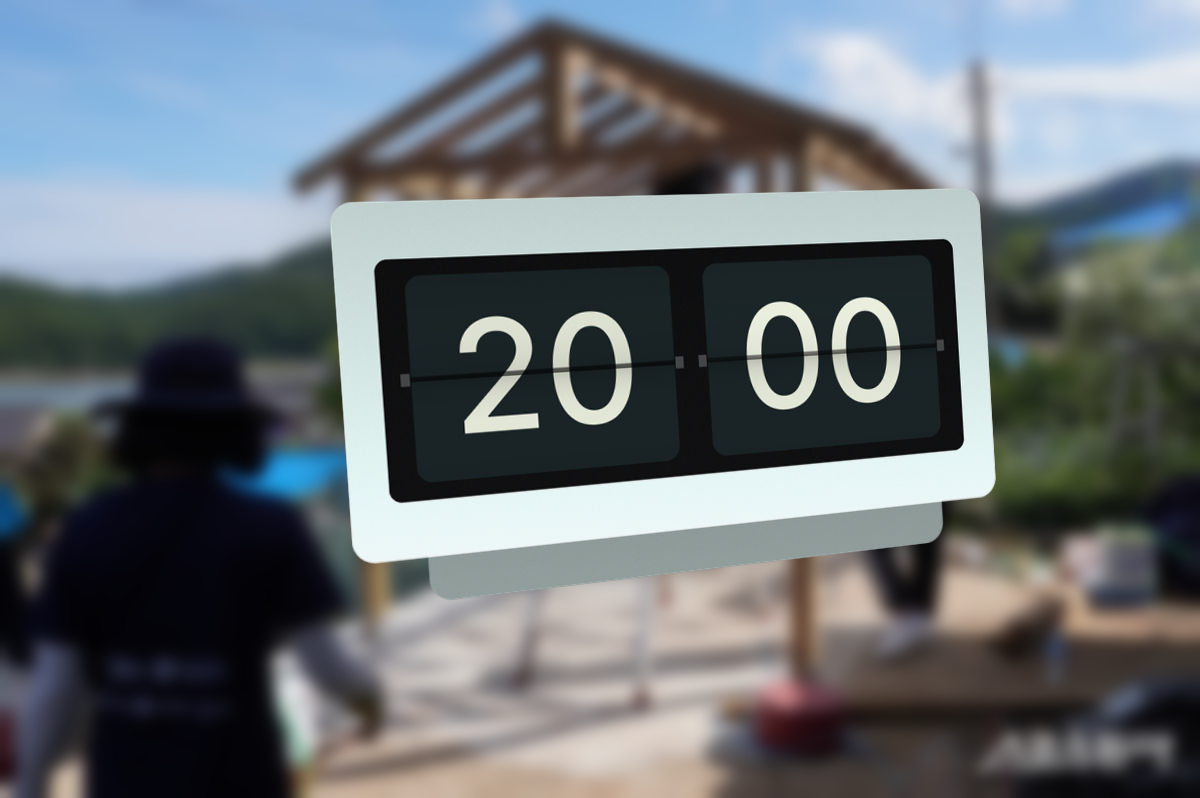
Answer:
20:00
